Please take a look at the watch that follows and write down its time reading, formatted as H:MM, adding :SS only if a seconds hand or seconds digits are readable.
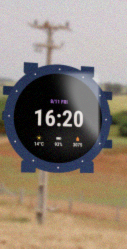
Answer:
16:20
